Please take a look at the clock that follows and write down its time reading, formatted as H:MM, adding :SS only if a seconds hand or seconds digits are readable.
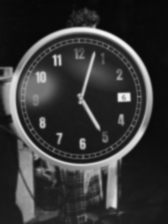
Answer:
5:03
